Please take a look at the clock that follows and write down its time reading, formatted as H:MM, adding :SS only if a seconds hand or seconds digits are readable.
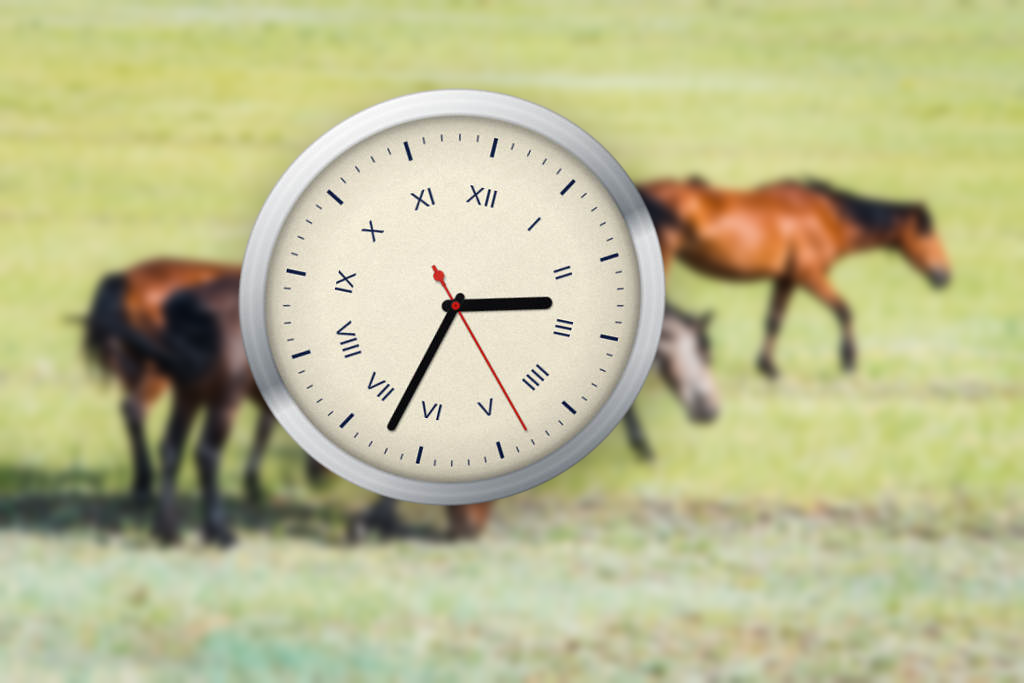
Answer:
2:32:23
